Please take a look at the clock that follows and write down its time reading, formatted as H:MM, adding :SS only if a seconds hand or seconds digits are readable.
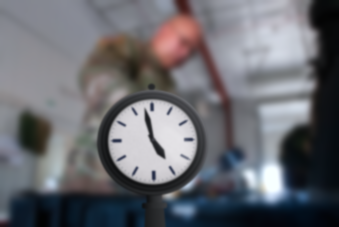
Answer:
4:58
